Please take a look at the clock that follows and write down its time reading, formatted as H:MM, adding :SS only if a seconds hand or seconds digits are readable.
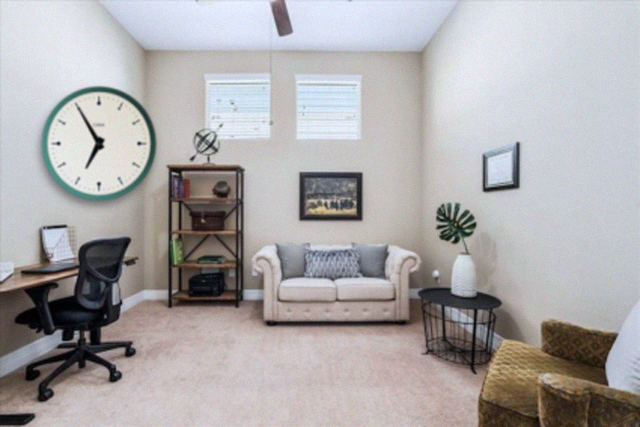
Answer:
6:55
